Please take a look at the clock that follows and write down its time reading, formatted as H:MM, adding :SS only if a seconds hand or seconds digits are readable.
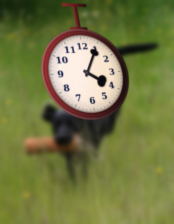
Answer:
4:05
